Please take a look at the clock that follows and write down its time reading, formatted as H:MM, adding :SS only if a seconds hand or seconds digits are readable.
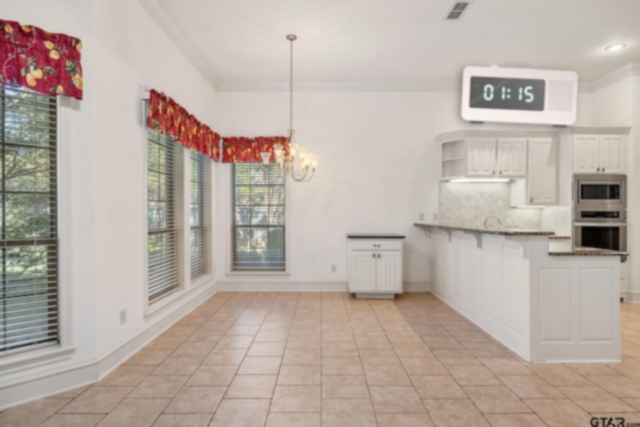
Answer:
1:15
